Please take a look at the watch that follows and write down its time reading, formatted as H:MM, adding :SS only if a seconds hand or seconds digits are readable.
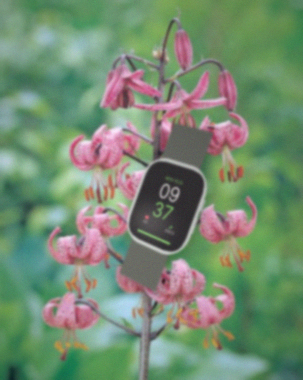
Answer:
9:37
